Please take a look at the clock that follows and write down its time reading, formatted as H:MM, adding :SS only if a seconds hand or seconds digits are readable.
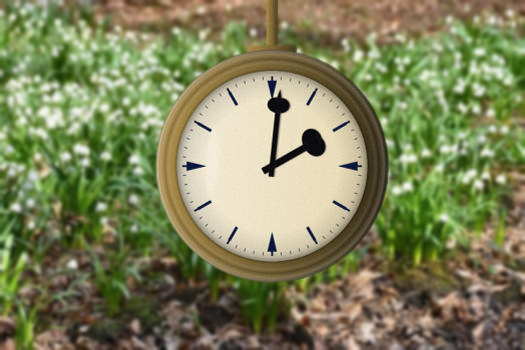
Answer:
2:01
